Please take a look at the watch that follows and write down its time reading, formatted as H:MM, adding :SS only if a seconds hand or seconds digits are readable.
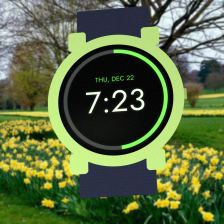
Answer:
7:23
